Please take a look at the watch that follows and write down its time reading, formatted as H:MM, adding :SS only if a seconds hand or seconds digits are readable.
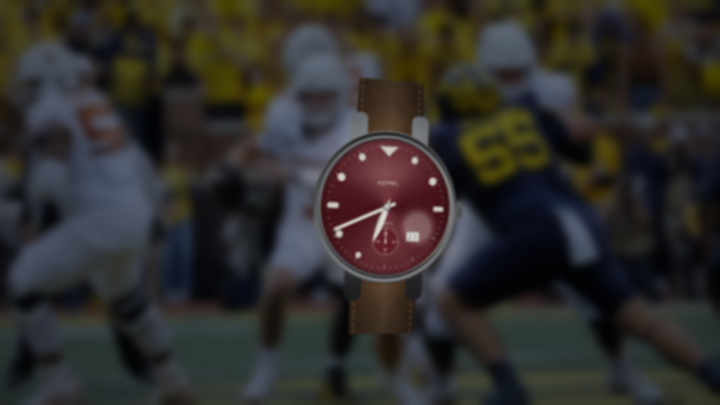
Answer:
6:41
